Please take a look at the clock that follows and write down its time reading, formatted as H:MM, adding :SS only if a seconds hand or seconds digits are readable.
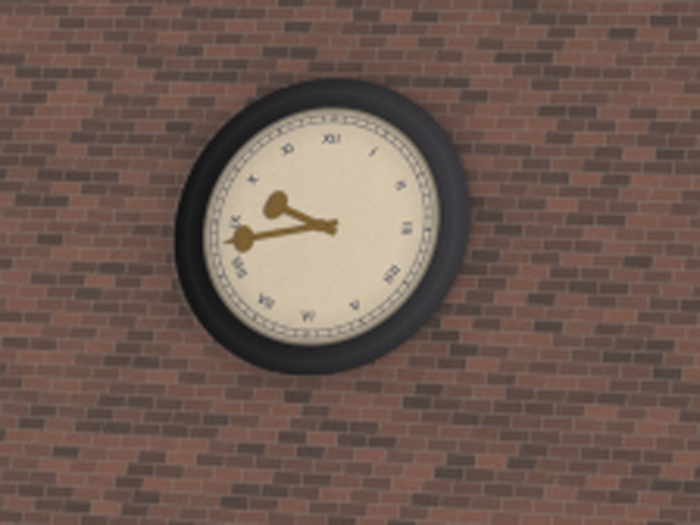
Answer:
9:43
